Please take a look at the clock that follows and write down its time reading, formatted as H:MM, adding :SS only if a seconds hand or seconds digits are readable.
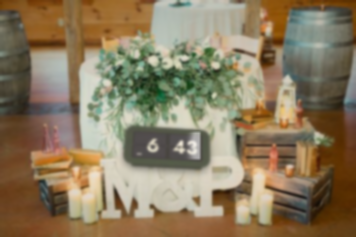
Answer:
6:43
